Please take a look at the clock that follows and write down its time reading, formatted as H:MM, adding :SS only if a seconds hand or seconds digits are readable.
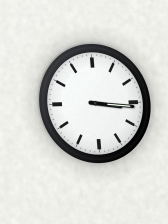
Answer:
3:16
